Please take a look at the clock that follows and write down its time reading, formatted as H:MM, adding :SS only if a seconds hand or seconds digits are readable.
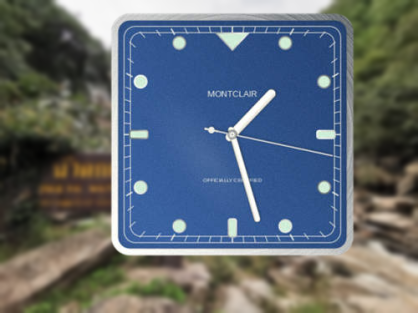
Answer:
1:27:17
